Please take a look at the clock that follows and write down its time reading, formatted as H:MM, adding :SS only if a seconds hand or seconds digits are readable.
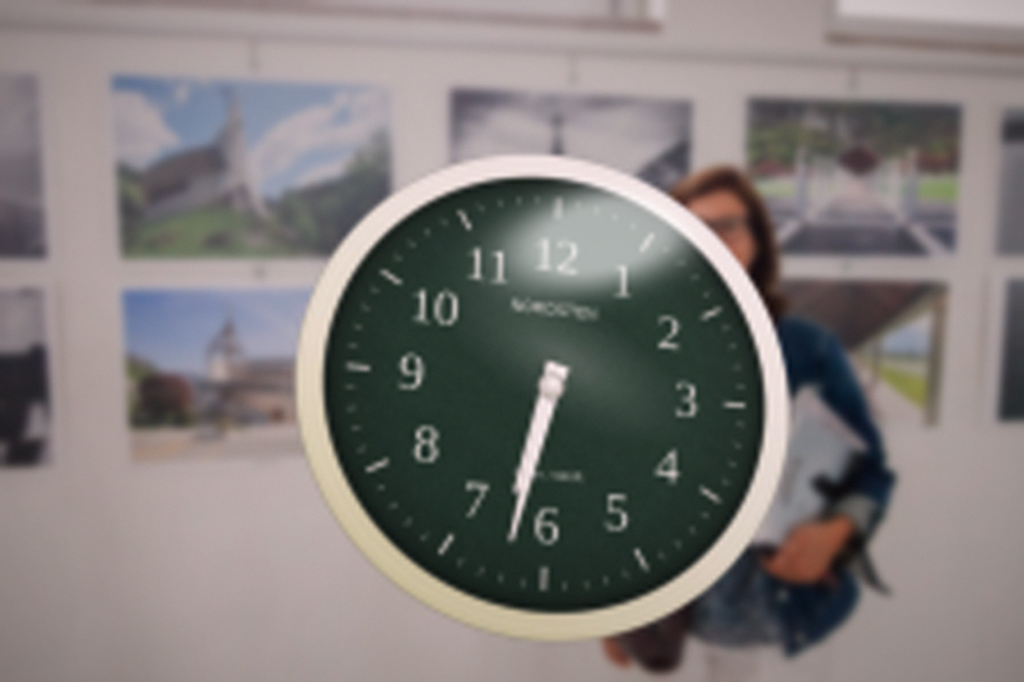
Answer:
6:32
